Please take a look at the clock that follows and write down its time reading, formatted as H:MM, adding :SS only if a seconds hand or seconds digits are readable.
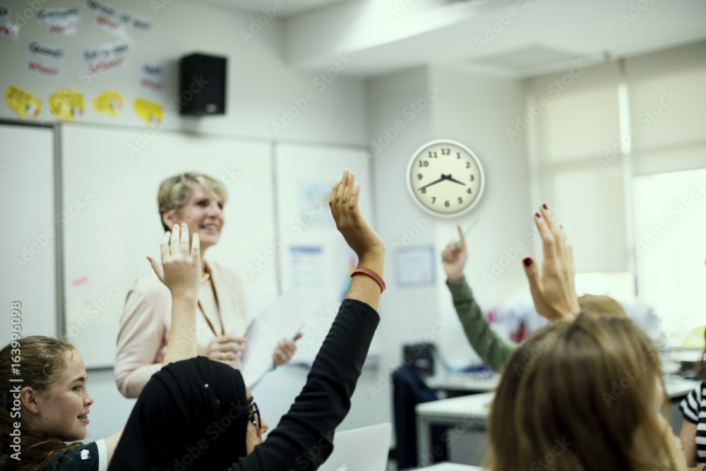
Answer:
3:41
